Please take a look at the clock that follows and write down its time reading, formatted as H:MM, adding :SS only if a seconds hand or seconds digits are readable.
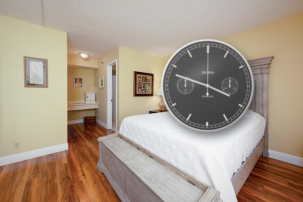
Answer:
3:48
